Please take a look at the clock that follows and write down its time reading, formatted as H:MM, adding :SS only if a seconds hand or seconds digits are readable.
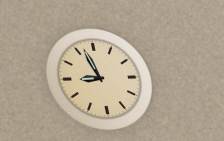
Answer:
8:57
